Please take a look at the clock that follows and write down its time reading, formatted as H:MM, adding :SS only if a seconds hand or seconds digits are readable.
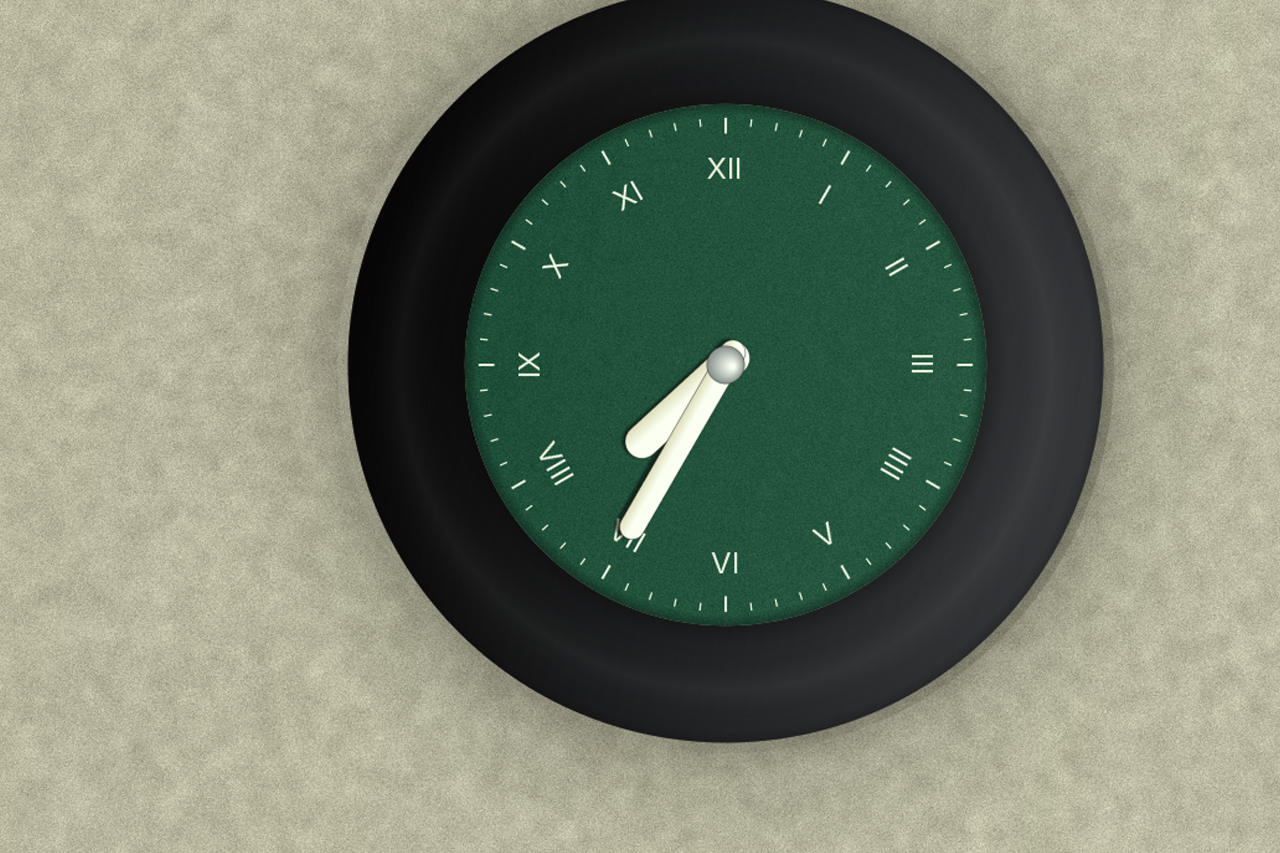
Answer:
7:35
